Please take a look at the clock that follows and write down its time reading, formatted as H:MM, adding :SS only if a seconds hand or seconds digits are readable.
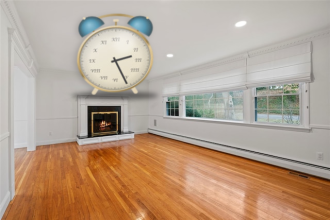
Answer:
2:26
